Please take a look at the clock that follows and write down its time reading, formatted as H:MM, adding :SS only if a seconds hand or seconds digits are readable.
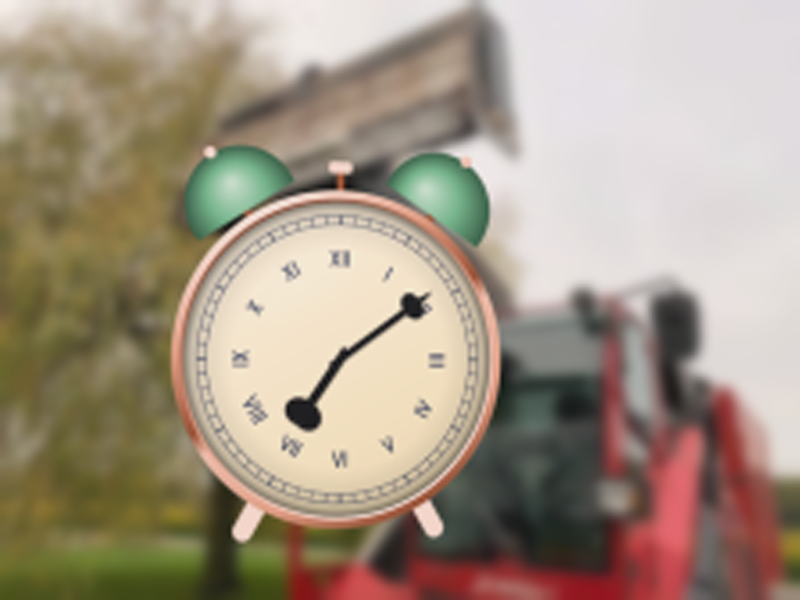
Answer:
7:09
